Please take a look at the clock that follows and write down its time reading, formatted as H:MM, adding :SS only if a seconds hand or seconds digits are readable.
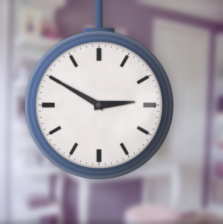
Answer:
2:50
